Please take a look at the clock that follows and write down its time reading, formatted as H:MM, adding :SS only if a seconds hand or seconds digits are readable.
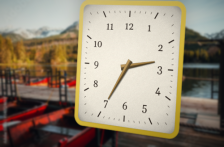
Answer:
2:35
